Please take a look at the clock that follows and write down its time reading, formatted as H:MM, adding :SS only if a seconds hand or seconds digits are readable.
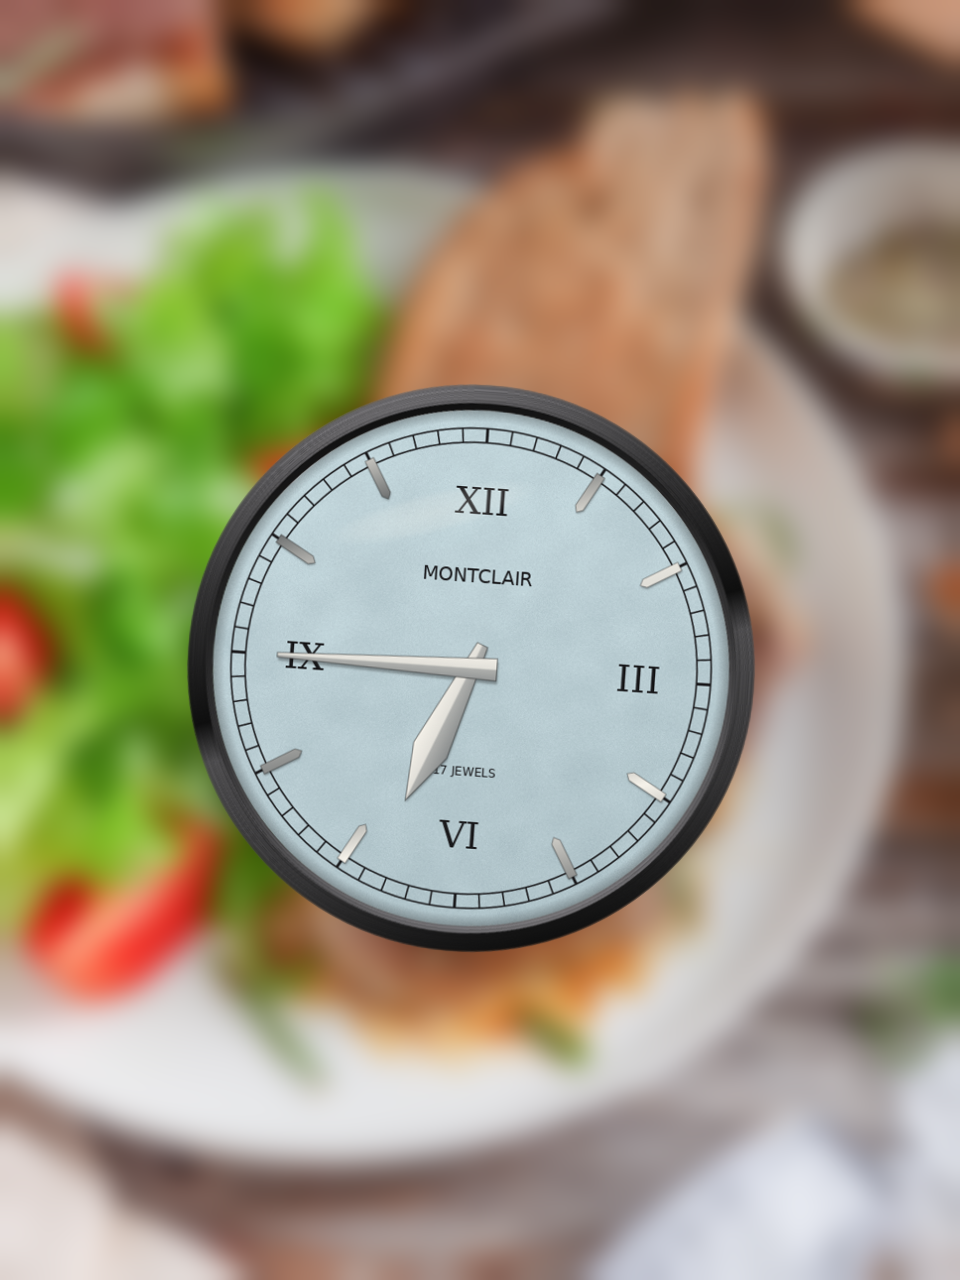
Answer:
6:45
